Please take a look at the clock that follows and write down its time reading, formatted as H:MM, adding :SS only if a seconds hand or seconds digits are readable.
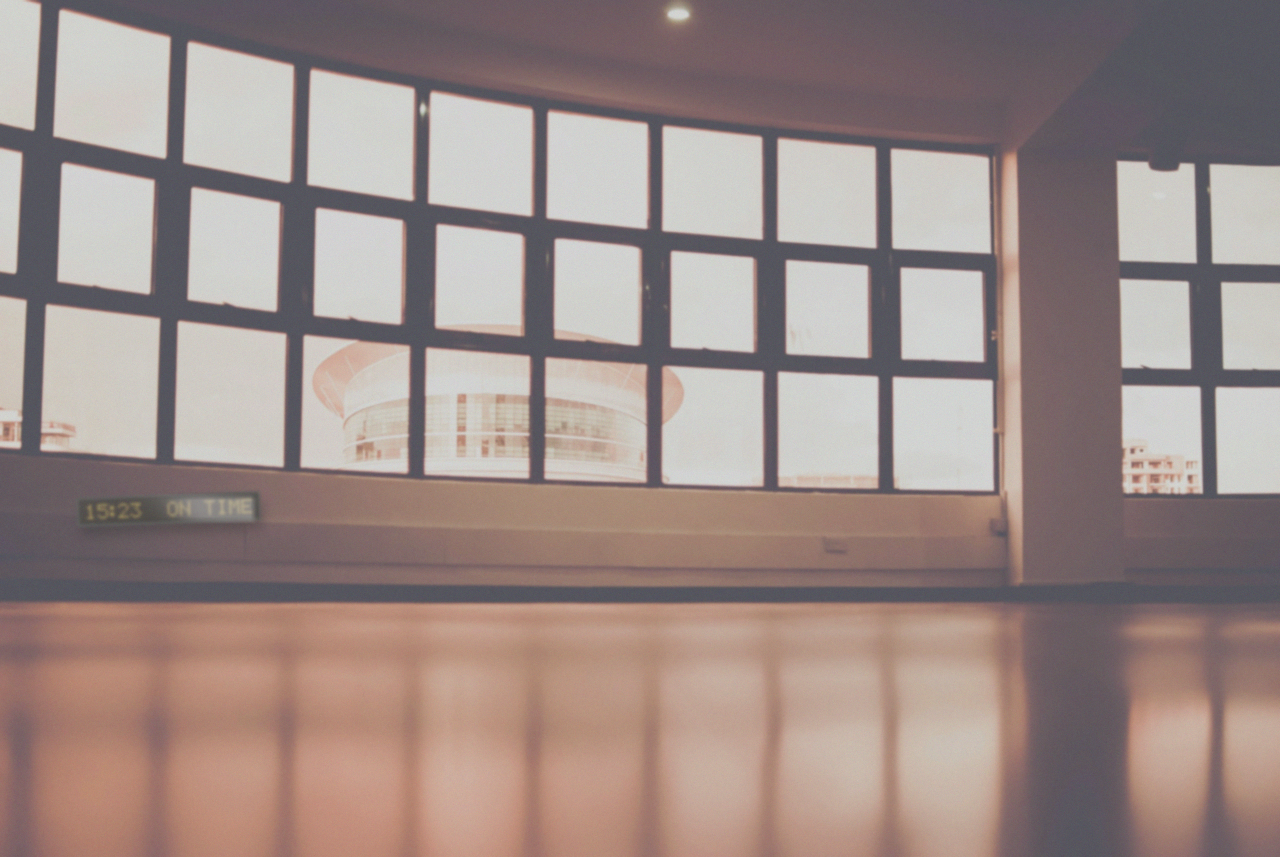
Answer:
15:23
